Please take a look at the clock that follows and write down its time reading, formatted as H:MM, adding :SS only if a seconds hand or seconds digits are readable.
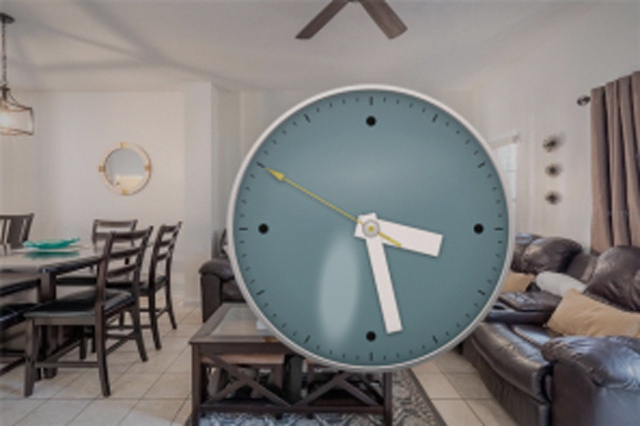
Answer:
3:27:50
